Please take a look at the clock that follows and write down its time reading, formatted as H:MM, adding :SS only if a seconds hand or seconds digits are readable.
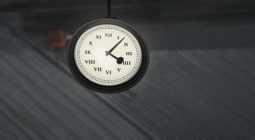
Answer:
4:07
